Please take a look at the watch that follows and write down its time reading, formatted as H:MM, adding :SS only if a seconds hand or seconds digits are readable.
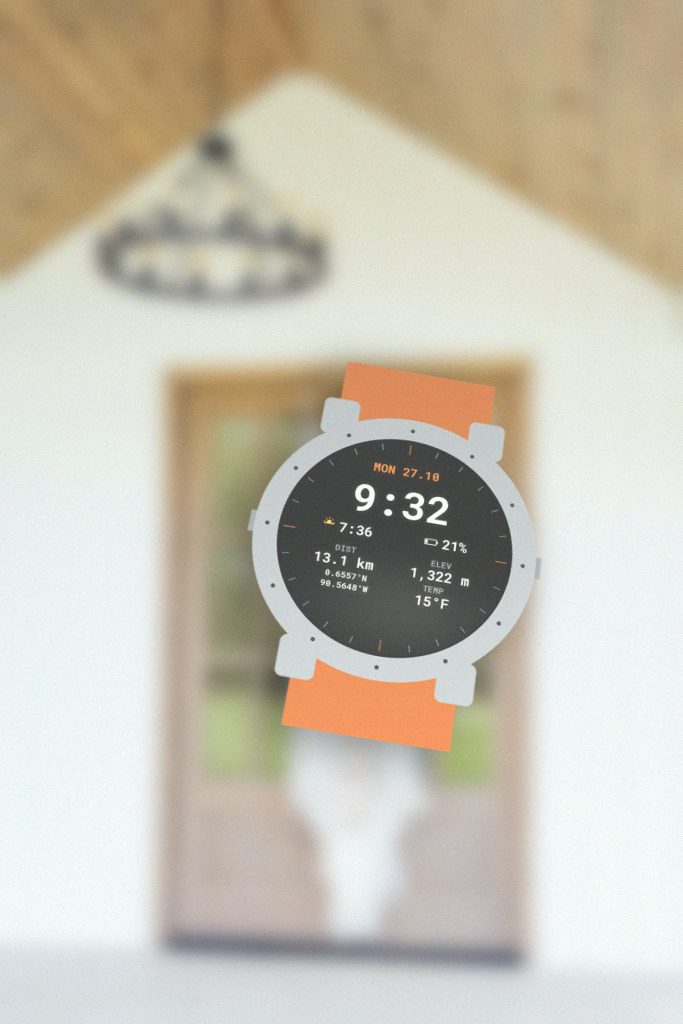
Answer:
9:32
